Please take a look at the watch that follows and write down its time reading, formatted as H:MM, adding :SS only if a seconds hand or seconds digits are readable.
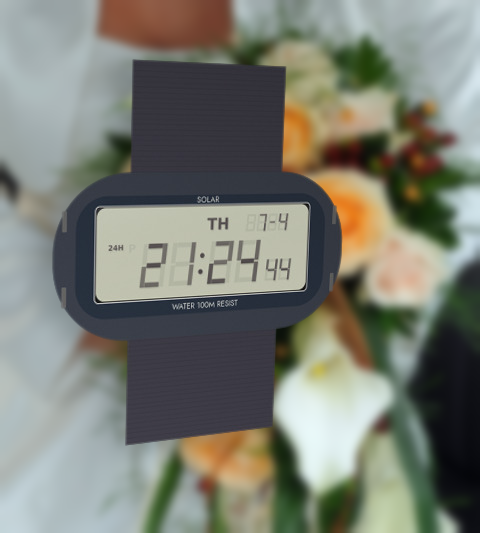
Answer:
21:24:44
